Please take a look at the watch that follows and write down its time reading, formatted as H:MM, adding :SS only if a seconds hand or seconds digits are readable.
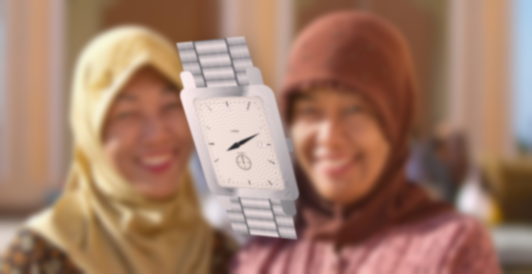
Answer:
8:11
